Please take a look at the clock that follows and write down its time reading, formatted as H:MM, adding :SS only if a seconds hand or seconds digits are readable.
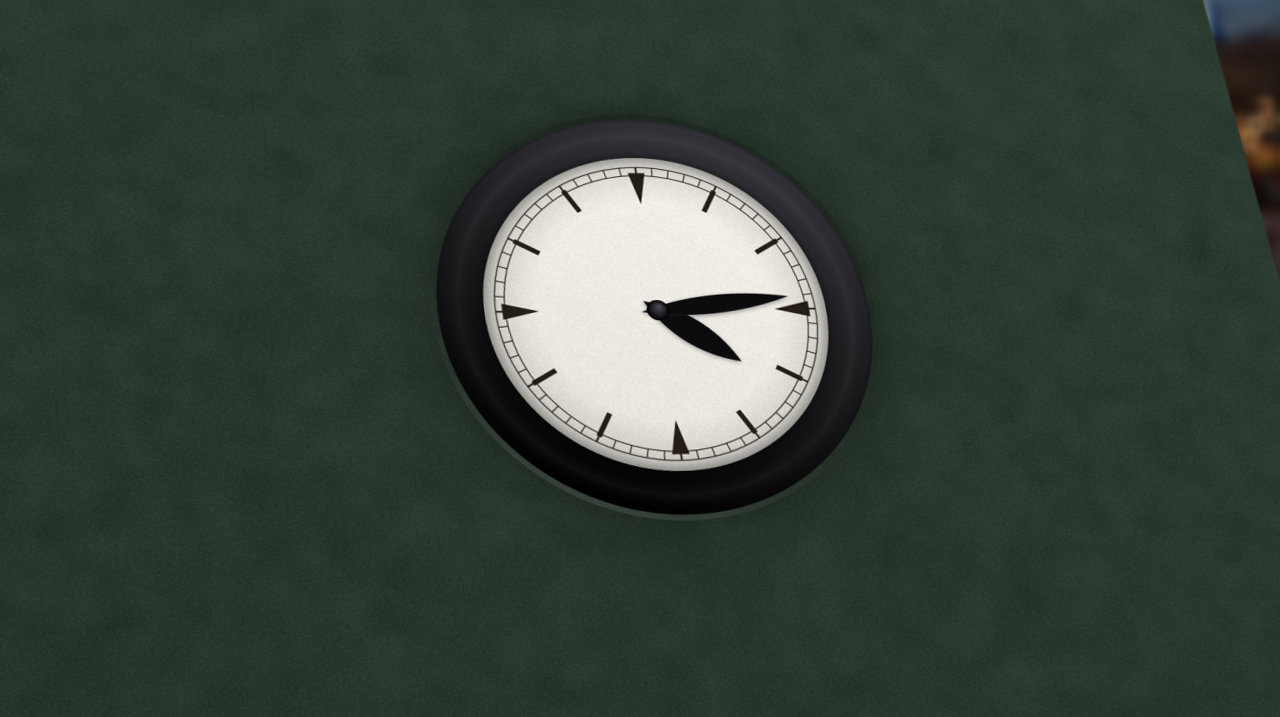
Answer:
4:14
